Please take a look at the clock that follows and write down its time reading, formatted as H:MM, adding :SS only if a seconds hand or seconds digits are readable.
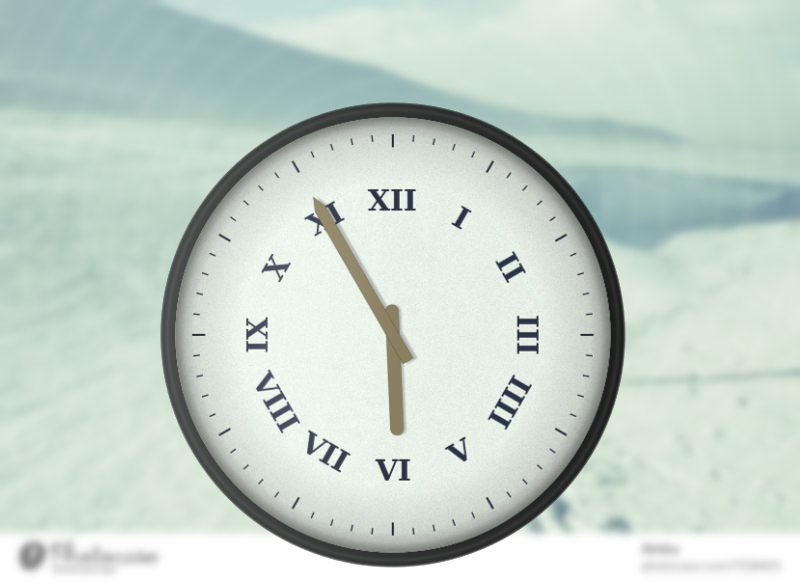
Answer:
5:55
